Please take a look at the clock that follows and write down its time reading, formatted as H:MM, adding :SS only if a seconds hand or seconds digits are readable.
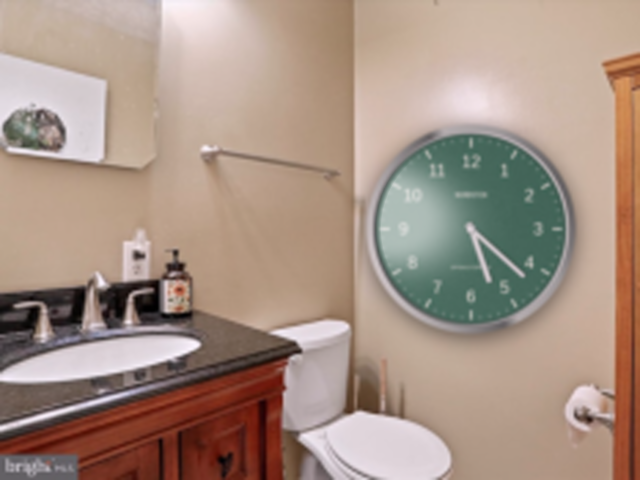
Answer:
5:22
